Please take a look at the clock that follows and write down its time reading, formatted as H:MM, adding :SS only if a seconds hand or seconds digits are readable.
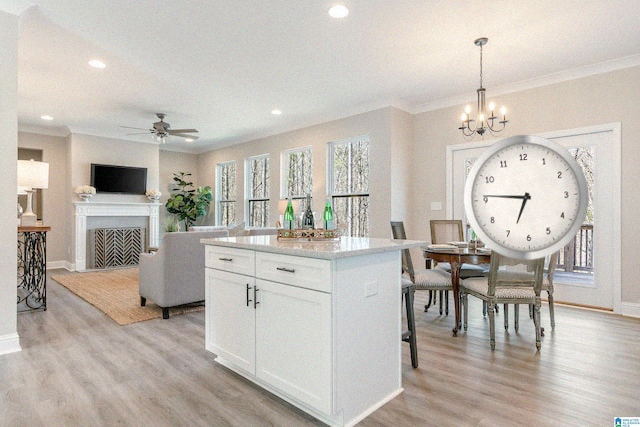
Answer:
6:46
